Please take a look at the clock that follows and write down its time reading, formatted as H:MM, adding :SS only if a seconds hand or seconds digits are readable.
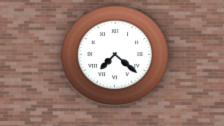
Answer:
7:22
